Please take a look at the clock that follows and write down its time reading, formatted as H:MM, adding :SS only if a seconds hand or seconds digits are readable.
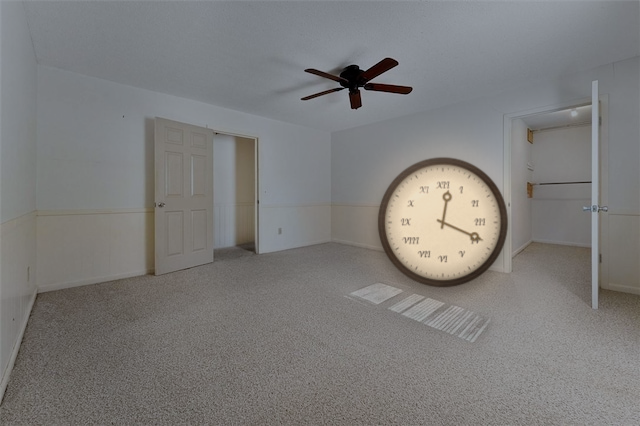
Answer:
12:19
